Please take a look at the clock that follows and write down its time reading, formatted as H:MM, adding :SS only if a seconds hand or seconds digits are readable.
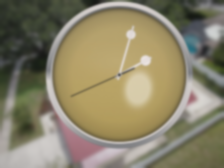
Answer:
2:02:41
